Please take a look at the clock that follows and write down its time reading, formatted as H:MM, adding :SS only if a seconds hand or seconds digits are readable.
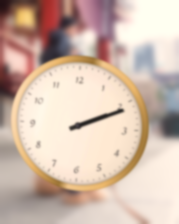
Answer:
2:11
